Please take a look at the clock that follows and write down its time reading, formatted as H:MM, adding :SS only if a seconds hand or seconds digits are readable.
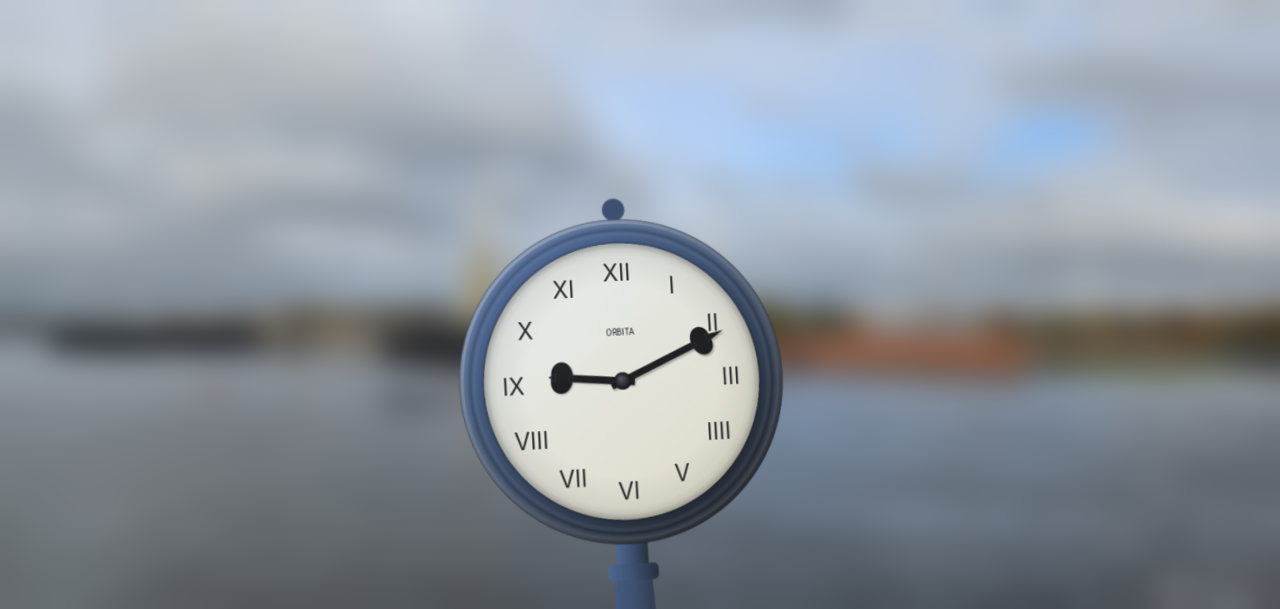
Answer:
9:11
